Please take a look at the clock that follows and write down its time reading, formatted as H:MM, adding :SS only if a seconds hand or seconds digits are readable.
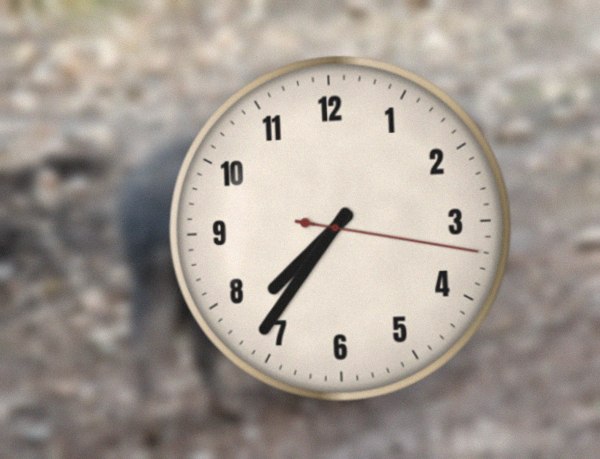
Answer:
7:36:17
